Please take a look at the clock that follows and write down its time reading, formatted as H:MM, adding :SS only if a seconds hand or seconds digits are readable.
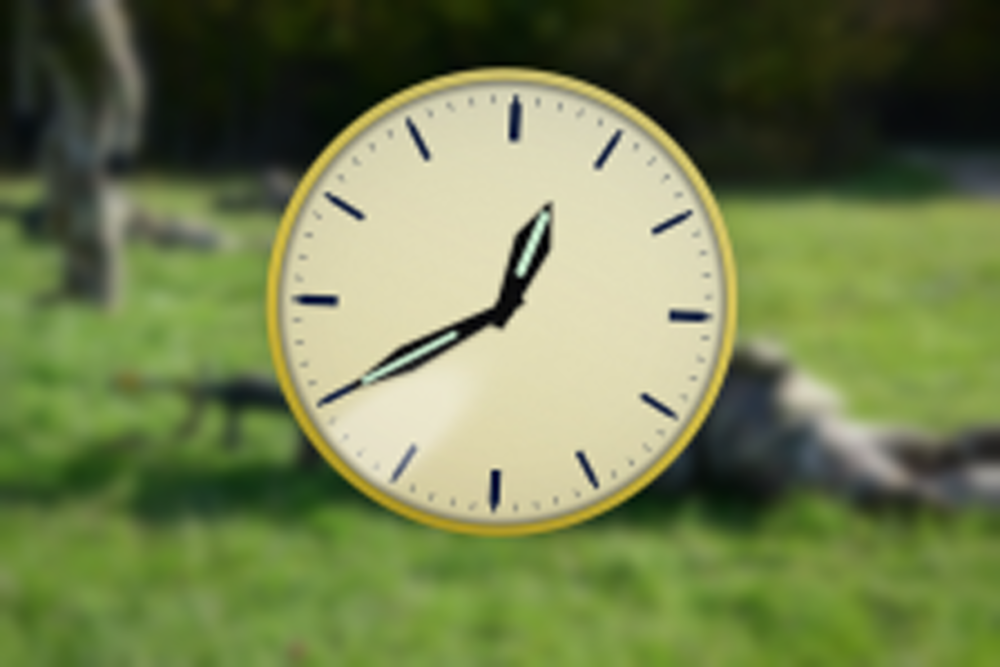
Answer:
12:40
